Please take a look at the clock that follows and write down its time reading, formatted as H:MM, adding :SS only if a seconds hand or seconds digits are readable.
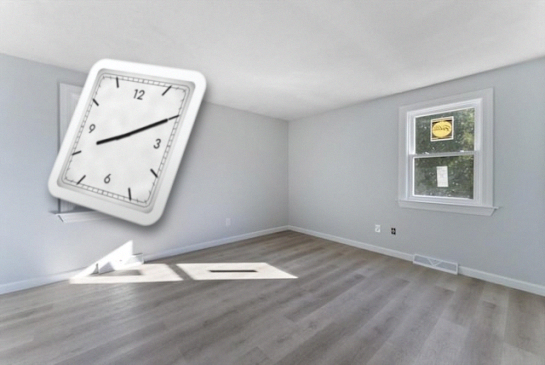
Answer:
8:10
